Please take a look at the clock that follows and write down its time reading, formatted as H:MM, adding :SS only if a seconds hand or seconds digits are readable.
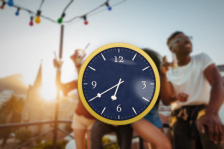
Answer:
6:40
